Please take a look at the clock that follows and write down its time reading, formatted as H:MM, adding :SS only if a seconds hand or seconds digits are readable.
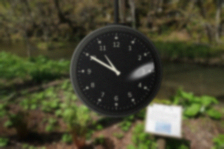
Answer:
10:50
